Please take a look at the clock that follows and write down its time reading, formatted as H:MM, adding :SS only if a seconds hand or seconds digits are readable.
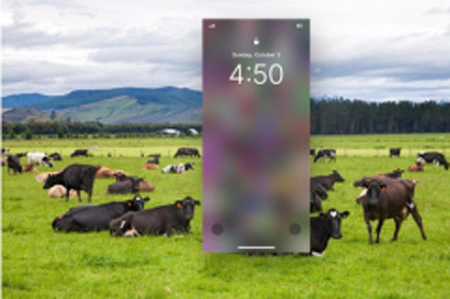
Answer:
4:50
